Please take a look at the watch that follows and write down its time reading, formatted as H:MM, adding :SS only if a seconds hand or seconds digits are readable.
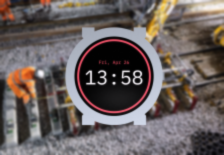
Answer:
13:58
